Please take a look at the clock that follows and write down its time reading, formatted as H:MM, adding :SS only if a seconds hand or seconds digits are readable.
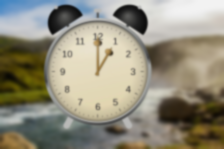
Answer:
1:00
